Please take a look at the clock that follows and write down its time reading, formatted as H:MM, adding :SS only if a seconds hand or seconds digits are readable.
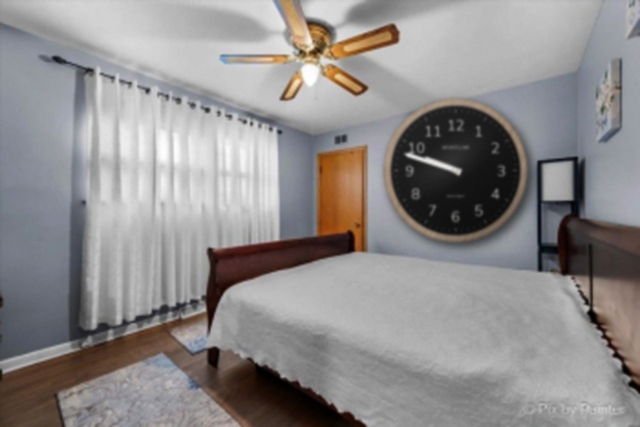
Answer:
9:48
